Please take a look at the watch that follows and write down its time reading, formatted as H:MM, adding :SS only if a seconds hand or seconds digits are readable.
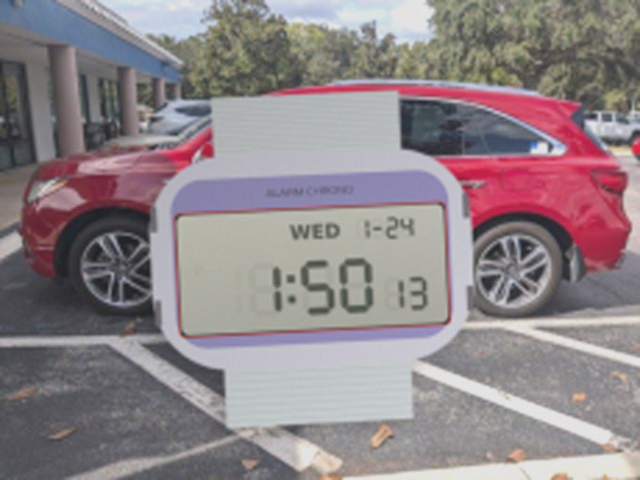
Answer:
1:50:13
